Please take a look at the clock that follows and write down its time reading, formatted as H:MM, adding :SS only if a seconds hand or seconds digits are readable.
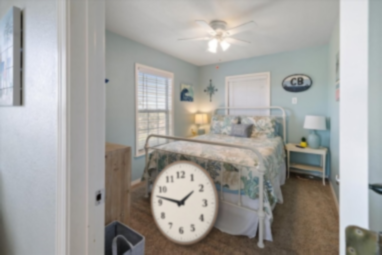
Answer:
1:47
